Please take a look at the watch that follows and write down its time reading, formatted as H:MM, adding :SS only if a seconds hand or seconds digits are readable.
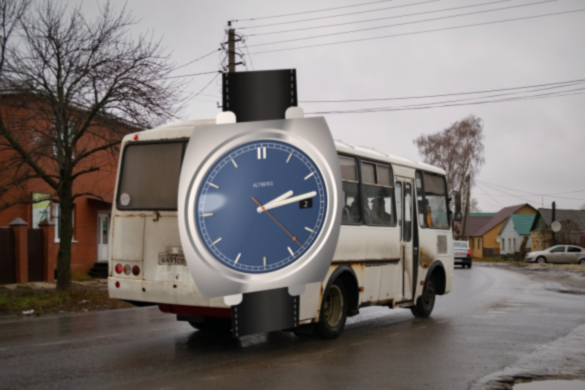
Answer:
2:13:23
